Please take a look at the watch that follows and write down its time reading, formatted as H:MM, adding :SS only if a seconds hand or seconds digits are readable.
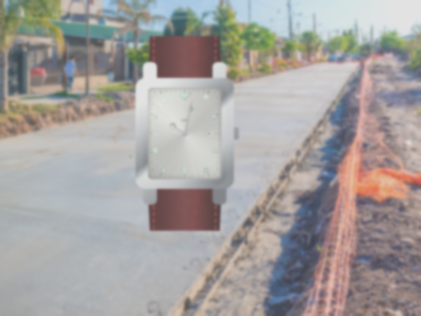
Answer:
10:02
